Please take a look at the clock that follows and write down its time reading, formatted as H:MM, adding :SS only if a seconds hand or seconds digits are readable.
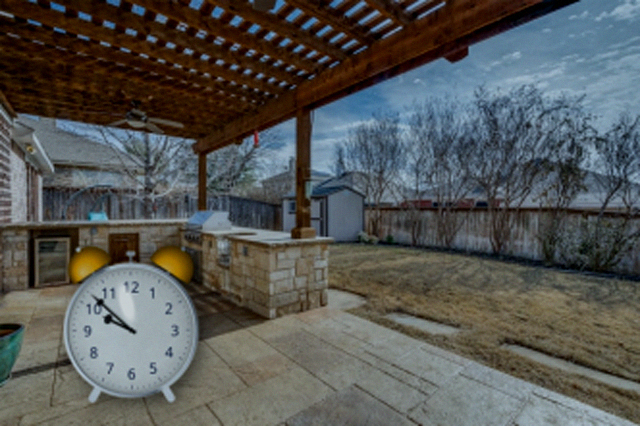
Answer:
9:52
